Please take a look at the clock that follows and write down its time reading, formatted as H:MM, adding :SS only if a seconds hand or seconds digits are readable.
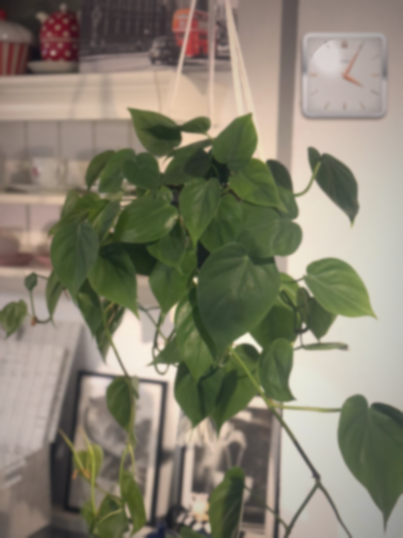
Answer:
4:05
